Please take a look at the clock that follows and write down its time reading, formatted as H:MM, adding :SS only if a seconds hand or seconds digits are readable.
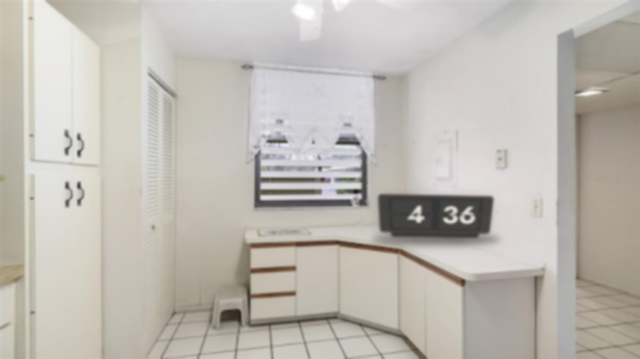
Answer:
4:36
